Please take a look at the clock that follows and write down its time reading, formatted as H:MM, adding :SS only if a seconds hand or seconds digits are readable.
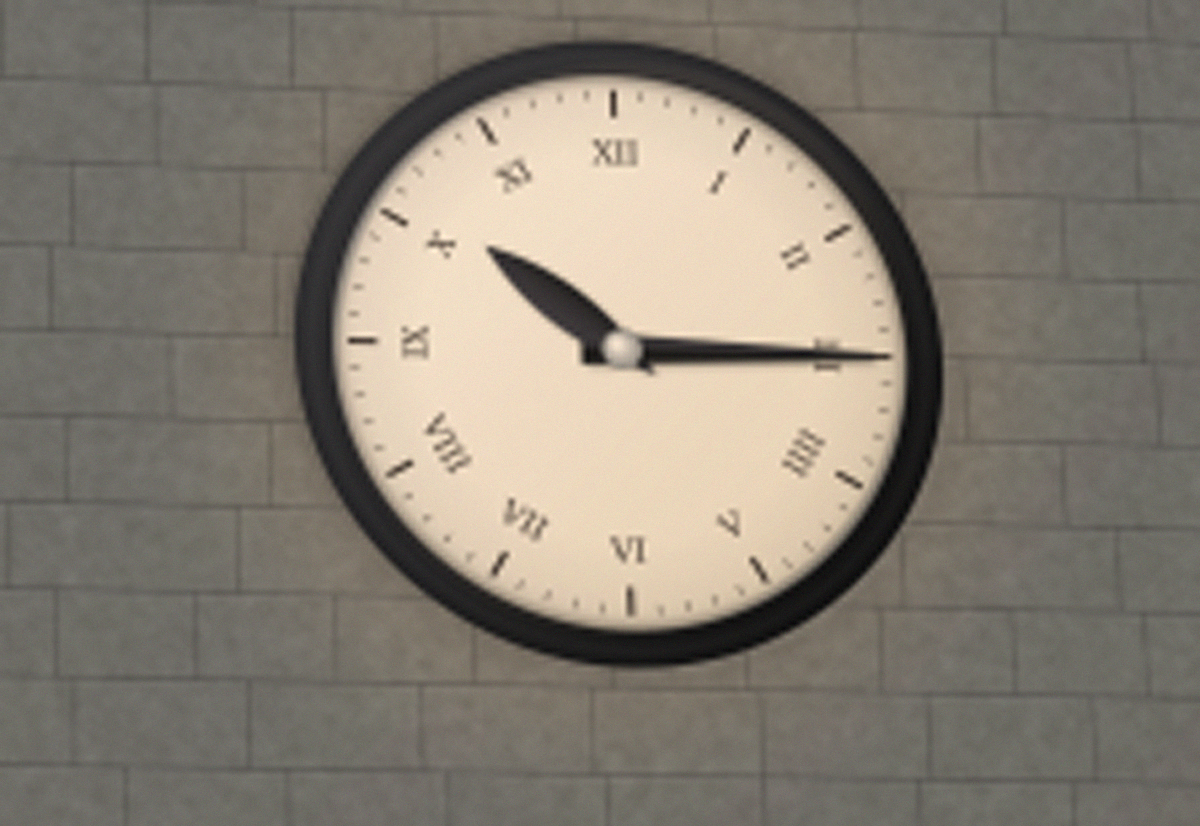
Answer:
10:15
